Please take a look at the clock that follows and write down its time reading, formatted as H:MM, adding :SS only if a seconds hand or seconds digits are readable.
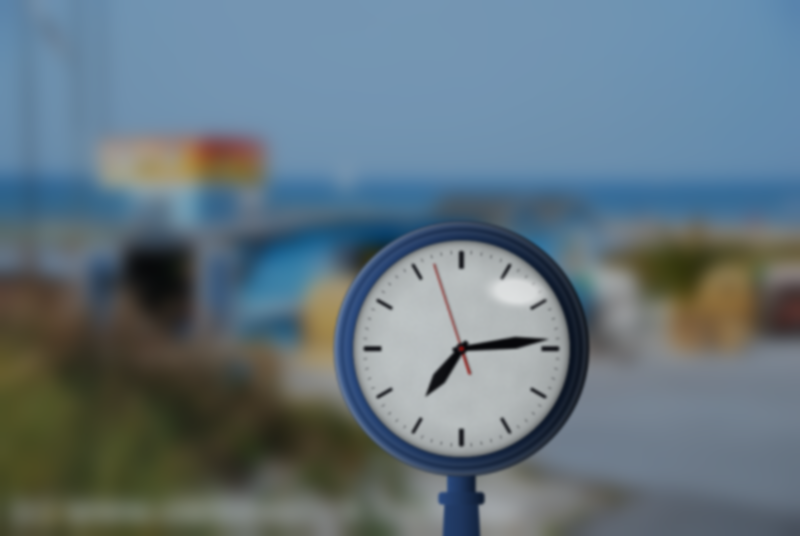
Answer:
7:13:57
